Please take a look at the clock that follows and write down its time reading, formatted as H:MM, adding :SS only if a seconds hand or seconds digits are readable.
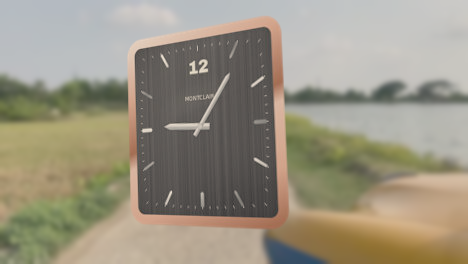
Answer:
9:06
